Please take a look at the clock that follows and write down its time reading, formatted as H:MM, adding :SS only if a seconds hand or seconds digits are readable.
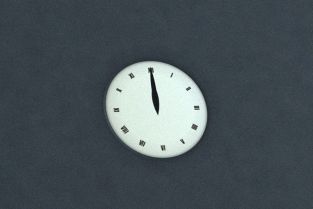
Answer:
12:00
